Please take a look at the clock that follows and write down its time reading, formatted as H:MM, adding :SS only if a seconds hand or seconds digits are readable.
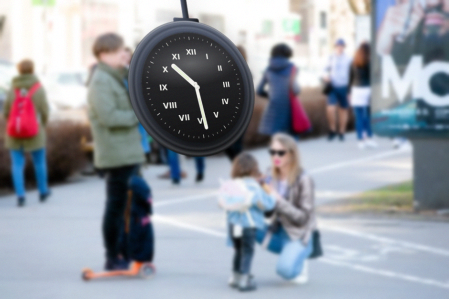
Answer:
10:29
